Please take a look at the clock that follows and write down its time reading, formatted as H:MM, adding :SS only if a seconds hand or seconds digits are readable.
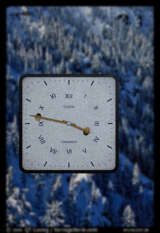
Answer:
3:47
